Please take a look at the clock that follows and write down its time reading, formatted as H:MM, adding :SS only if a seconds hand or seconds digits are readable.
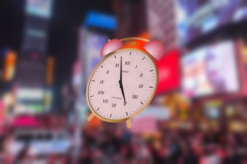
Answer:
4:57
